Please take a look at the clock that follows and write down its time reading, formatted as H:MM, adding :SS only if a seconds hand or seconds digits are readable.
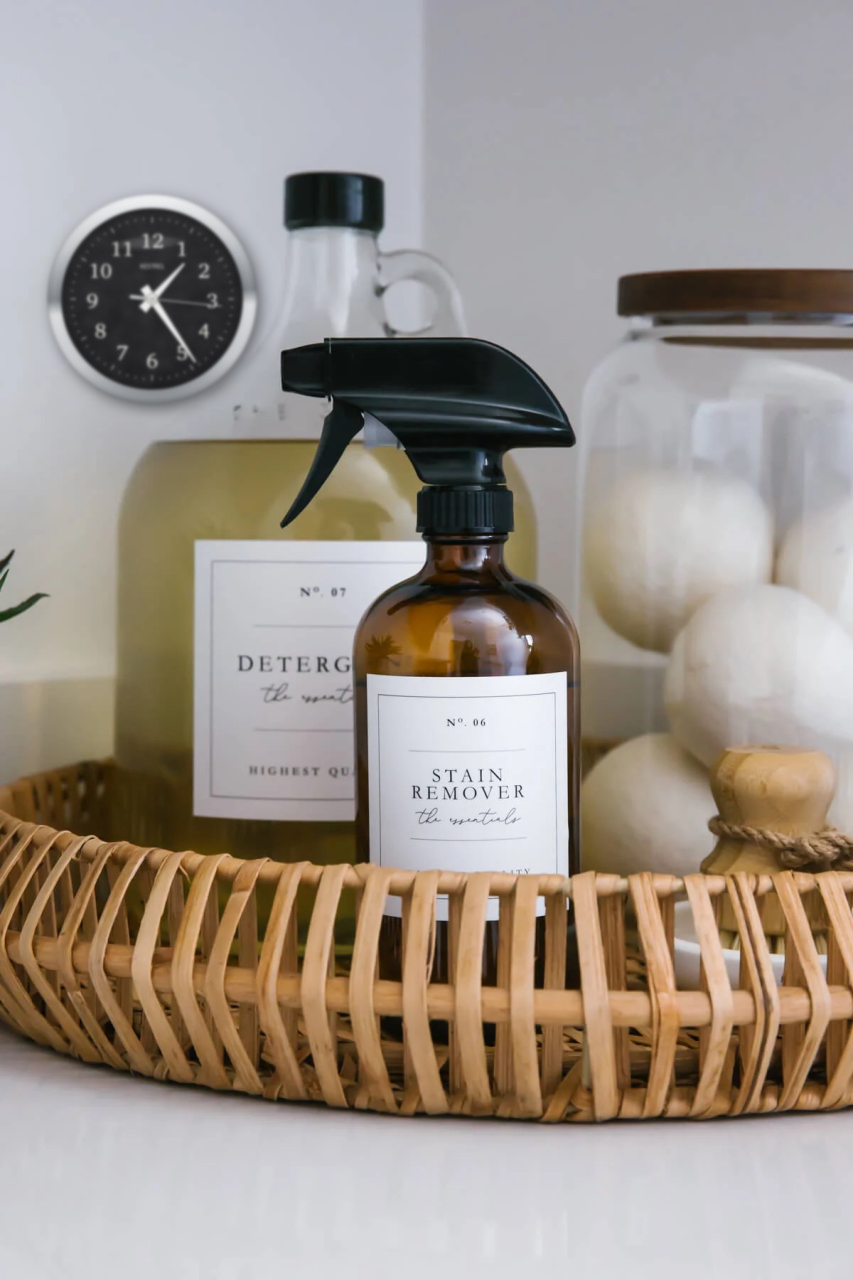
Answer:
1:24:16
